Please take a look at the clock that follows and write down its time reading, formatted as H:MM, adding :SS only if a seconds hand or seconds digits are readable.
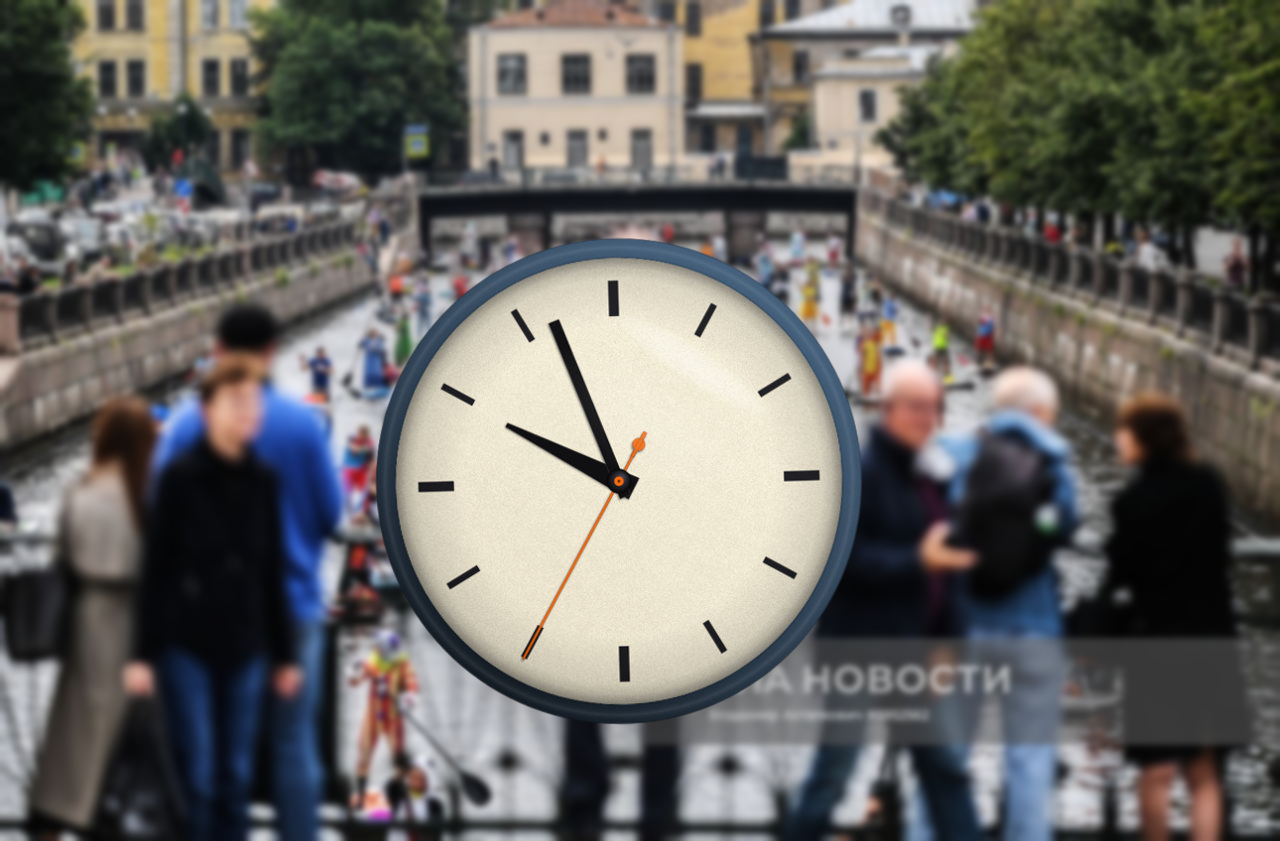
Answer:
9:56:35
